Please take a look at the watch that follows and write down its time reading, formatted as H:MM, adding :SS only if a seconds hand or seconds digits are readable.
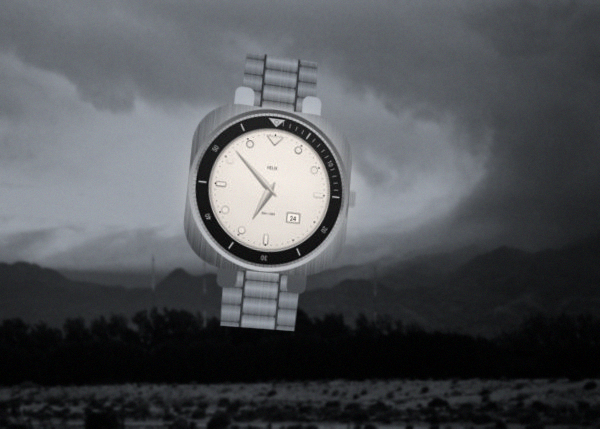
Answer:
6:52
